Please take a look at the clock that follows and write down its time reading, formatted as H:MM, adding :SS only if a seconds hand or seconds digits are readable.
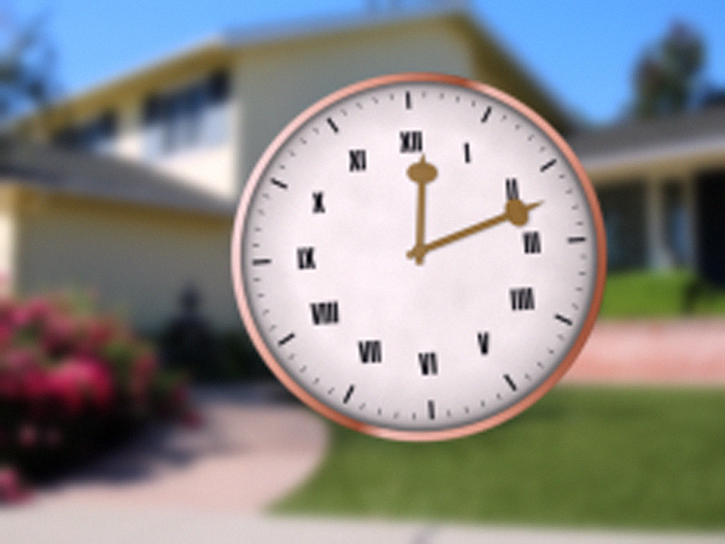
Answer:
12:12
